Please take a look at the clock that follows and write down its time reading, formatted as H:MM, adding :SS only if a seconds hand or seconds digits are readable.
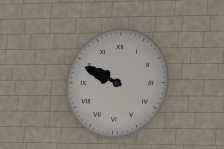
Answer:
9:49
